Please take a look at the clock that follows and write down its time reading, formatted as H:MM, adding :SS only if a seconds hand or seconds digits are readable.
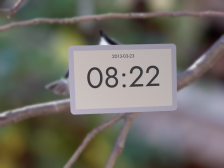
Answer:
8:22
